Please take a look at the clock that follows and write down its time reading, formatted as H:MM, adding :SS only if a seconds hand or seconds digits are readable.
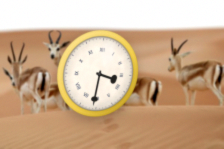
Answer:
3:31
